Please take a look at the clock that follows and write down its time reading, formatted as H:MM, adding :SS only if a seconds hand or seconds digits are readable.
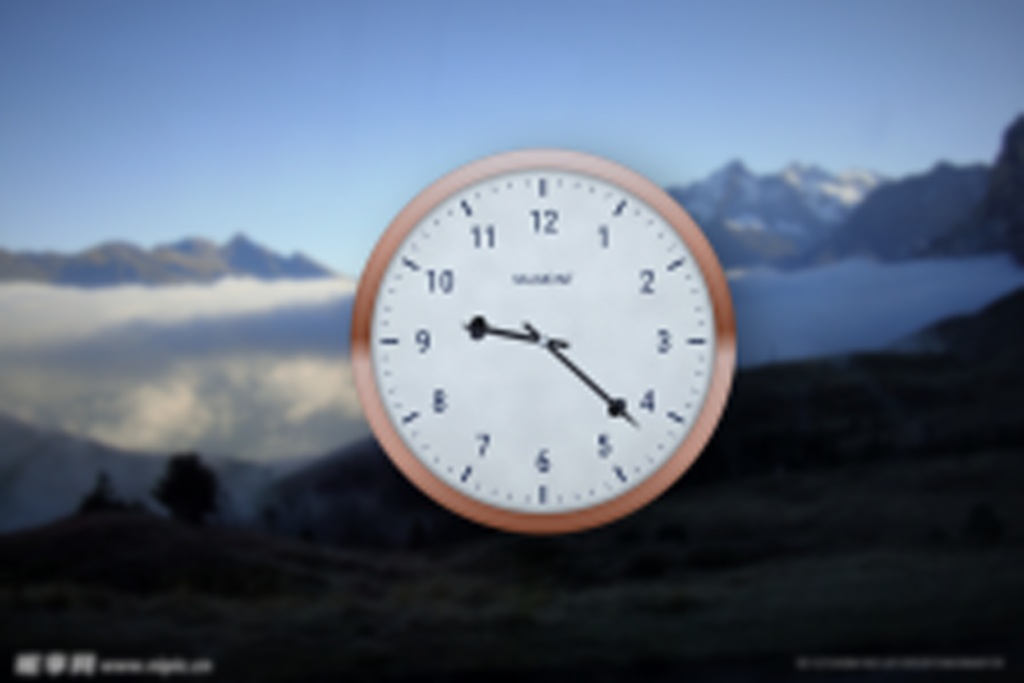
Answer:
9:22
